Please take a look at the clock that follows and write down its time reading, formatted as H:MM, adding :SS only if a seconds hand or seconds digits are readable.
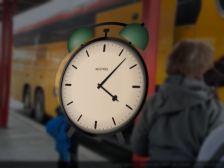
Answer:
4:07
